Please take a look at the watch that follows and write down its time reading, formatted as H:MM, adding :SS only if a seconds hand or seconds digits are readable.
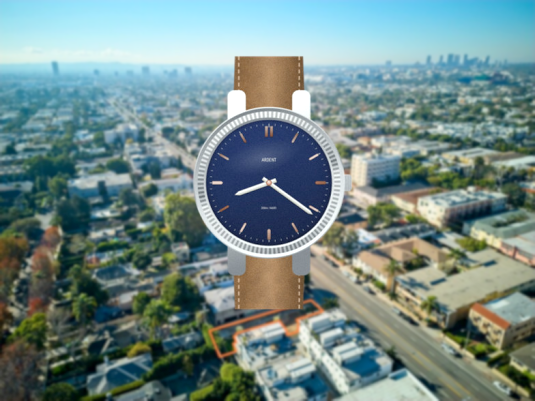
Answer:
8:21
